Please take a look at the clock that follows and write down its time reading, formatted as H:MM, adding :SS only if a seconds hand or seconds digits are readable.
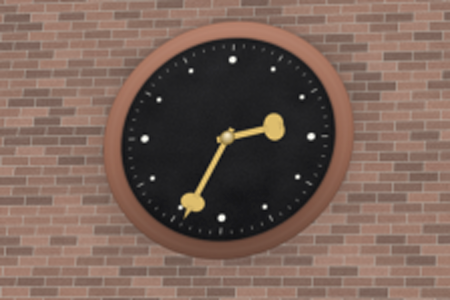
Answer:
2:34
